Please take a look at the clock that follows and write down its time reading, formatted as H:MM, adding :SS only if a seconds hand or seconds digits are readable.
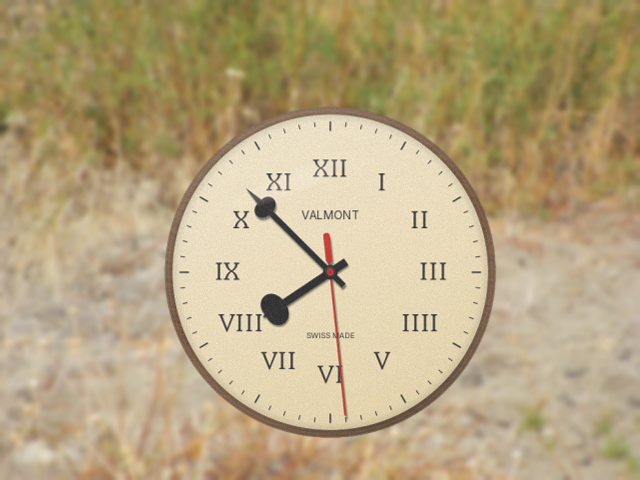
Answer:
7:52:29
